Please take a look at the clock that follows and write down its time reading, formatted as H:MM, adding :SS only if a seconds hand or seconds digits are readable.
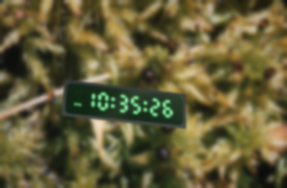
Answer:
10:35:26
